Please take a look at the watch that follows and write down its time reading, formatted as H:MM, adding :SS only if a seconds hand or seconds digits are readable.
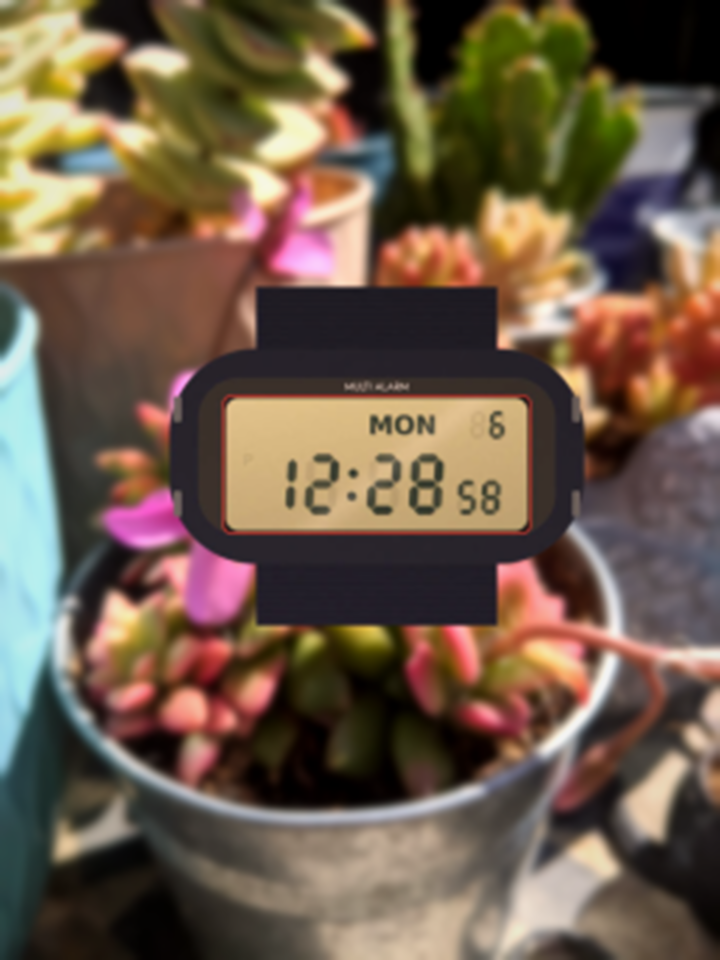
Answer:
12:28:58
